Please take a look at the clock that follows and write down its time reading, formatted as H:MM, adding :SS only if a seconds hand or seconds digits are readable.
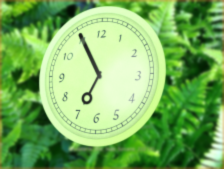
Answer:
6:55
